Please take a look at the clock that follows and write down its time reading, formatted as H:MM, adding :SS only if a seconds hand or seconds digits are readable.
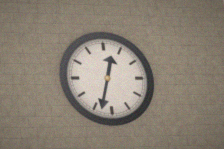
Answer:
12:33
